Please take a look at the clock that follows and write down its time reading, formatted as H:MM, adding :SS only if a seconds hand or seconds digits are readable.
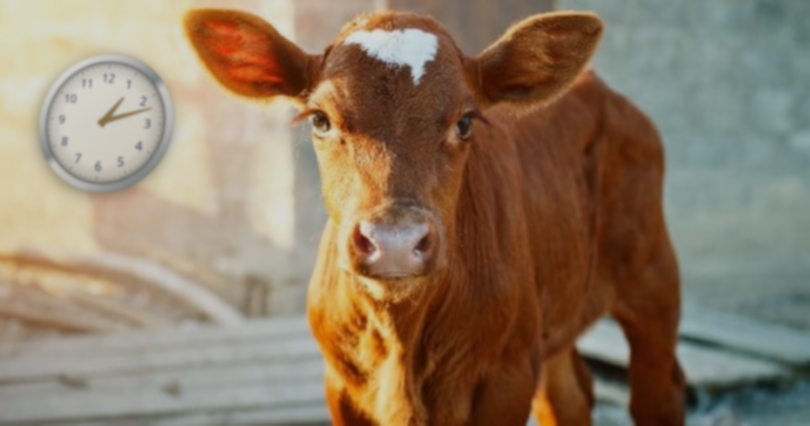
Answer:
1:12
